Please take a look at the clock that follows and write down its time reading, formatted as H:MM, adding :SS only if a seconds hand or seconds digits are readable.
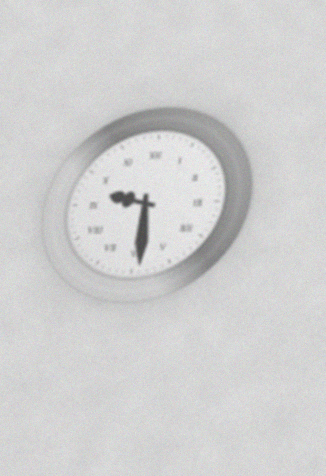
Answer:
9:29
